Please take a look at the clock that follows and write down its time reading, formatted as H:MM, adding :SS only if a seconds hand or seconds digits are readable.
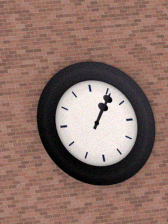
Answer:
1:06
